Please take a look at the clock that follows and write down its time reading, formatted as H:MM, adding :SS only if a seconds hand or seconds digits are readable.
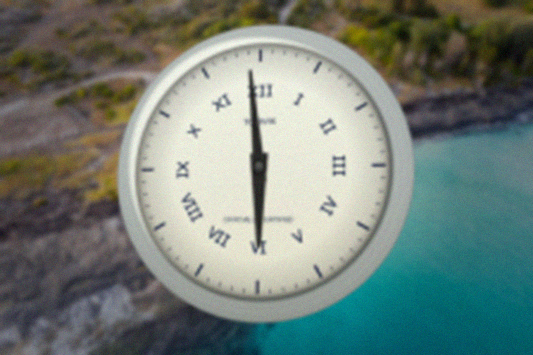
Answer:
5:59
